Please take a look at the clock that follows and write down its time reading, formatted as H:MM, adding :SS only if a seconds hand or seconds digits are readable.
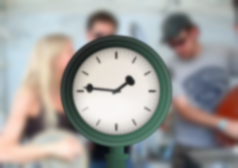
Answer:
1:46
